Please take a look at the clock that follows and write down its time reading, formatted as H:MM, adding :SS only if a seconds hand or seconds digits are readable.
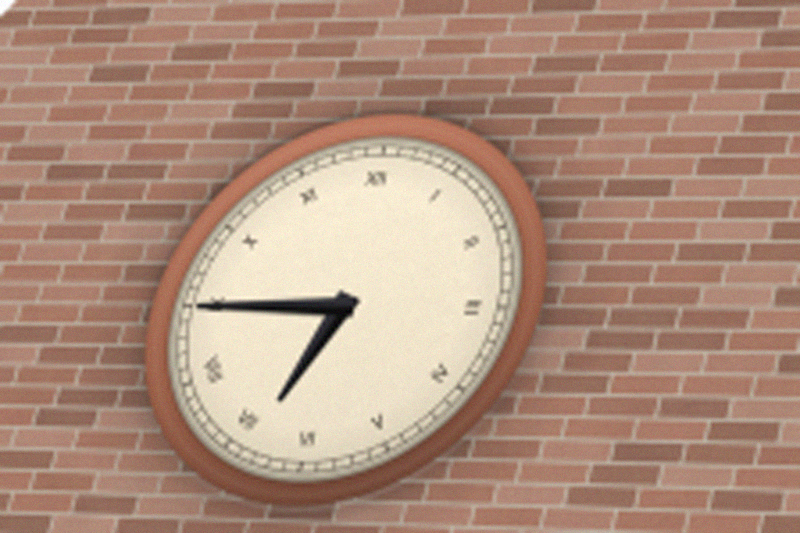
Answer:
6:45
